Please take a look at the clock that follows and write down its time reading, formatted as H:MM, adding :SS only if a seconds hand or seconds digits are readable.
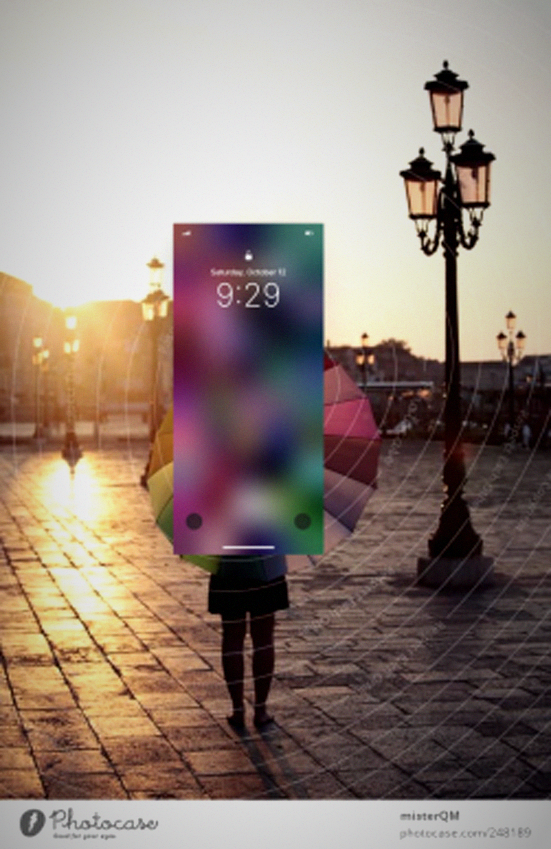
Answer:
9:29
